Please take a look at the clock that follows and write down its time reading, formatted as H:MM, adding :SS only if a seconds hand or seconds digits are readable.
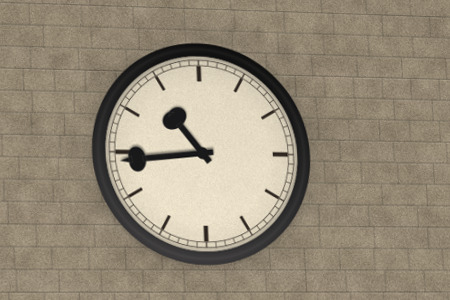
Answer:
10:44
